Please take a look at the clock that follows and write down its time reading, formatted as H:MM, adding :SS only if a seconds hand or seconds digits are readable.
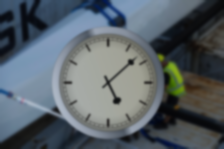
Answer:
5:08
